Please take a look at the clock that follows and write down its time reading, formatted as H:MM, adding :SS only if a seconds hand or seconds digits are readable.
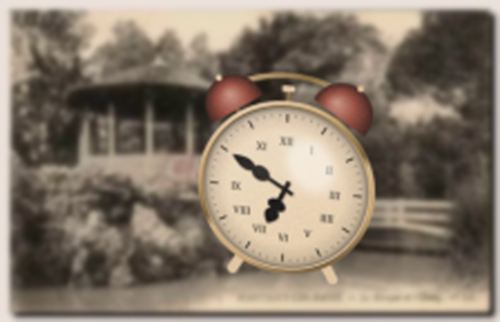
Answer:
6:50
